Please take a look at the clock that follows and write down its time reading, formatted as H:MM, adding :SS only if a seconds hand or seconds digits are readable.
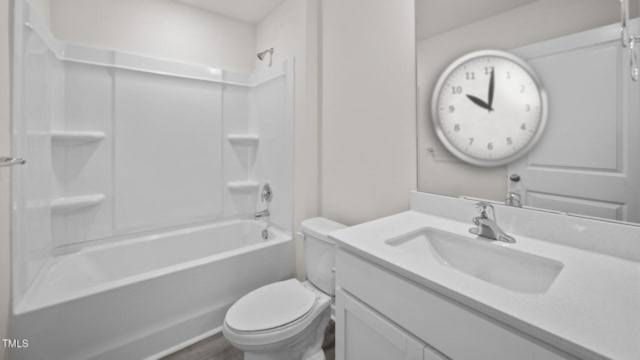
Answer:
10:01
